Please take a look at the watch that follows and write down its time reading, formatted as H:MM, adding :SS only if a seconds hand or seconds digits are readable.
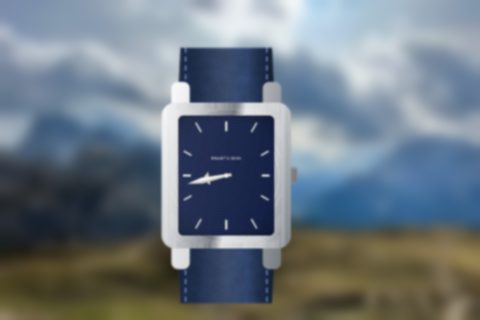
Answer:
8:43
